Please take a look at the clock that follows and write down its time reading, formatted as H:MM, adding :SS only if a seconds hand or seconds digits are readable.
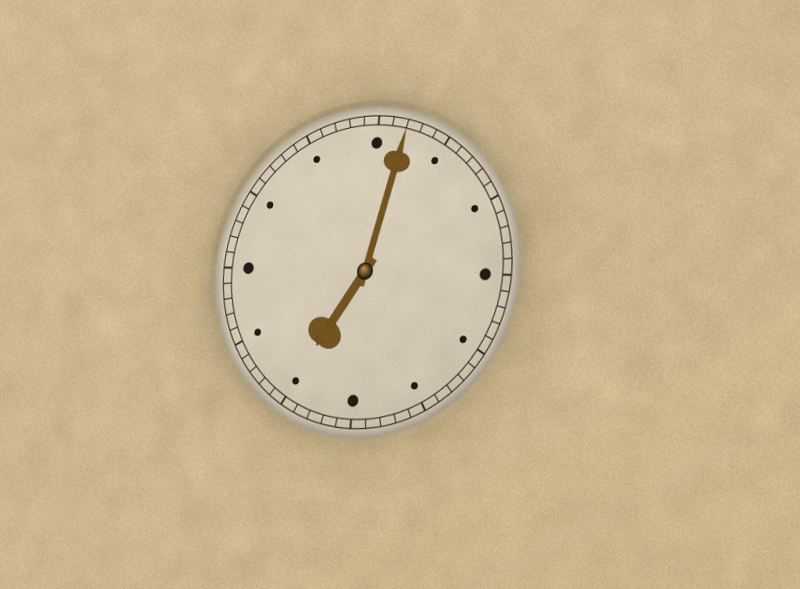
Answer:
7:02
